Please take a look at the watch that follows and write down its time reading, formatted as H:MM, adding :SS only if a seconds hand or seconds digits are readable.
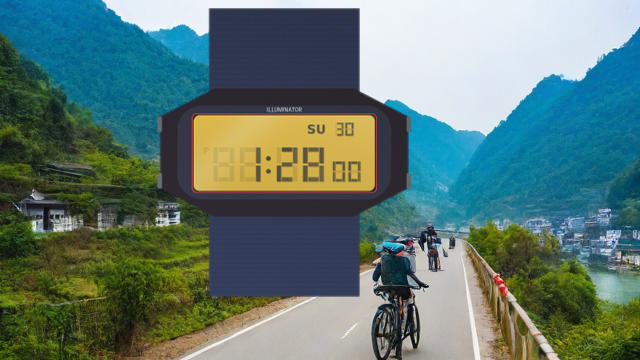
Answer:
1:28:00
